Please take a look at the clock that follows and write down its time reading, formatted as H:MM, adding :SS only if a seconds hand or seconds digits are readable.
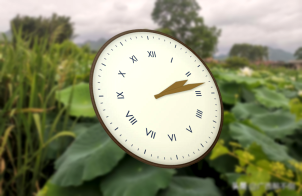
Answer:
2:13
